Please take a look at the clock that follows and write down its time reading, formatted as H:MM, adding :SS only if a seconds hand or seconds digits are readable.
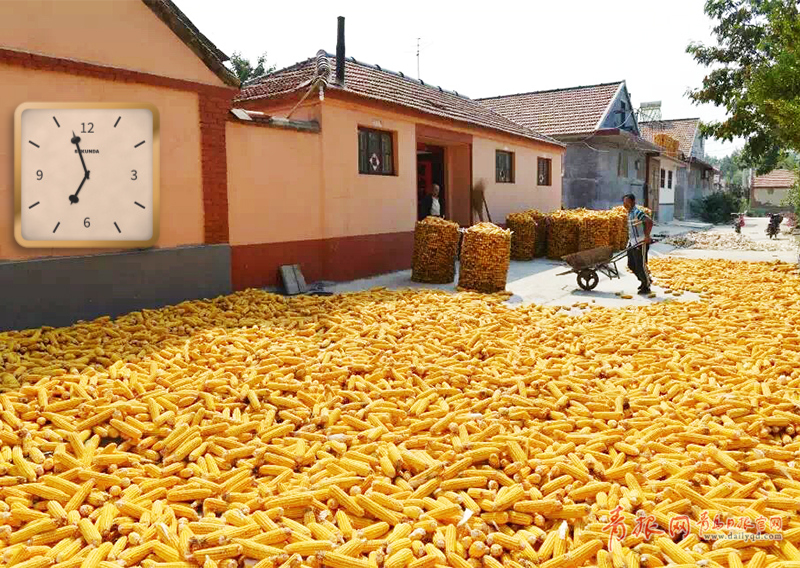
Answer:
6:57
